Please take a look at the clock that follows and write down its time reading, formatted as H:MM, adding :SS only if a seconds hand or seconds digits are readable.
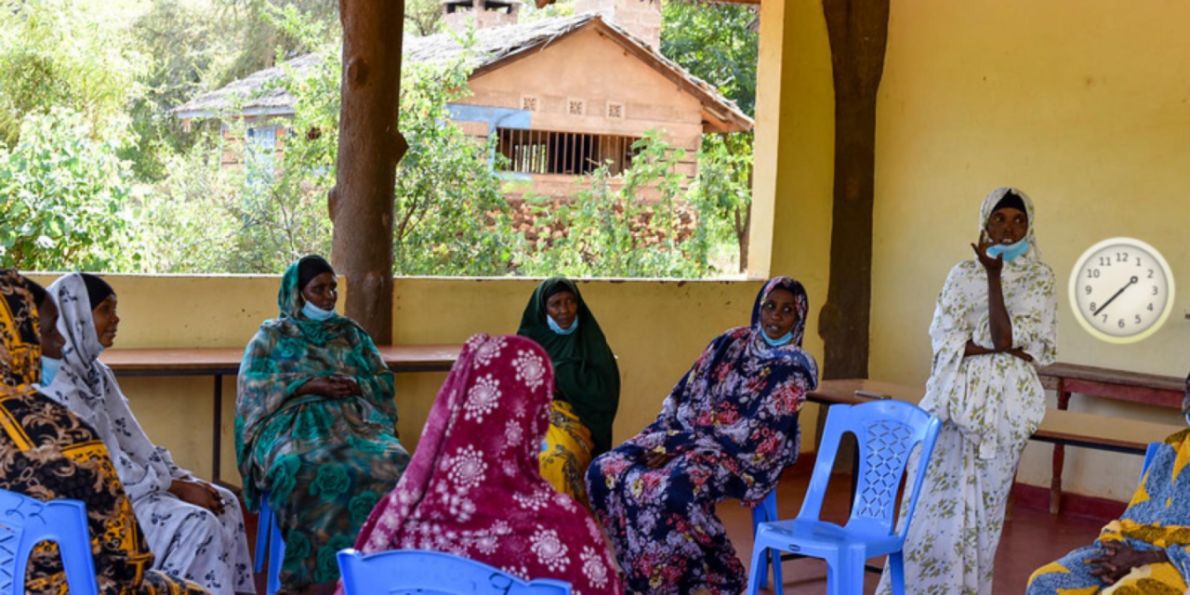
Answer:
1:38
